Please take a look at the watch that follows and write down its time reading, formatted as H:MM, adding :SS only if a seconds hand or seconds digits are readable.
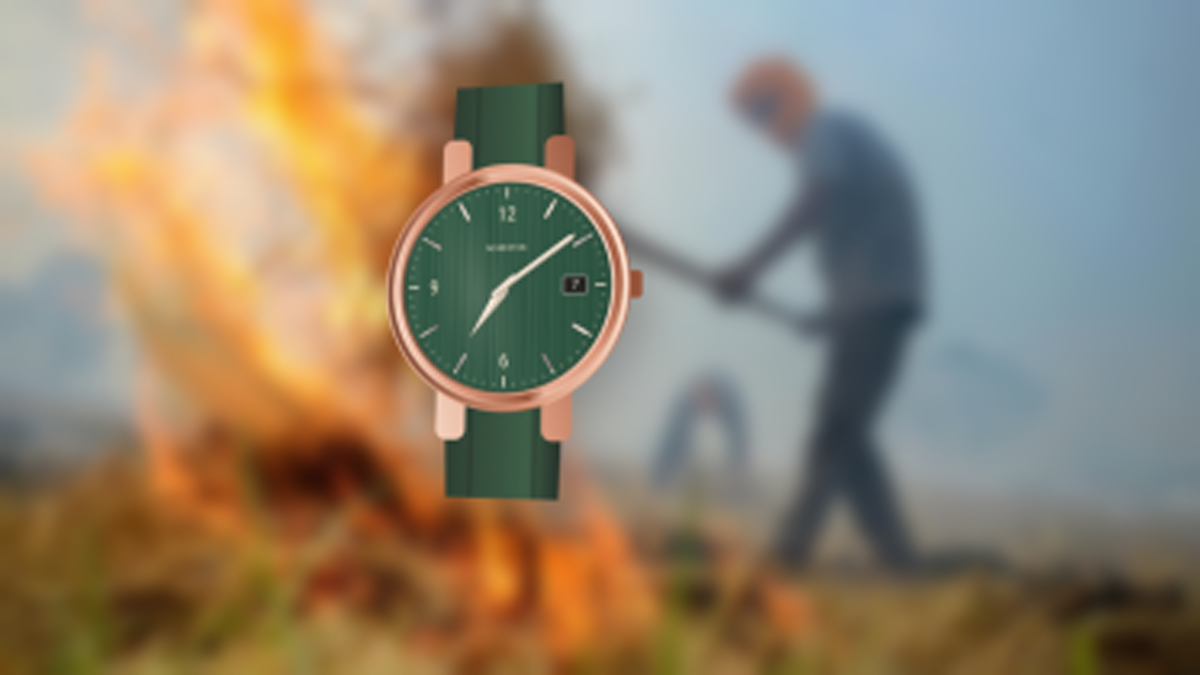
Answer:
7:09
